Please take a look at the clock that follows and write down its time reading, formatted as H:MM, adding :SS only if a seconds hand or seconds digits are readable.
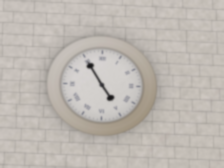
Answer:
4:55
